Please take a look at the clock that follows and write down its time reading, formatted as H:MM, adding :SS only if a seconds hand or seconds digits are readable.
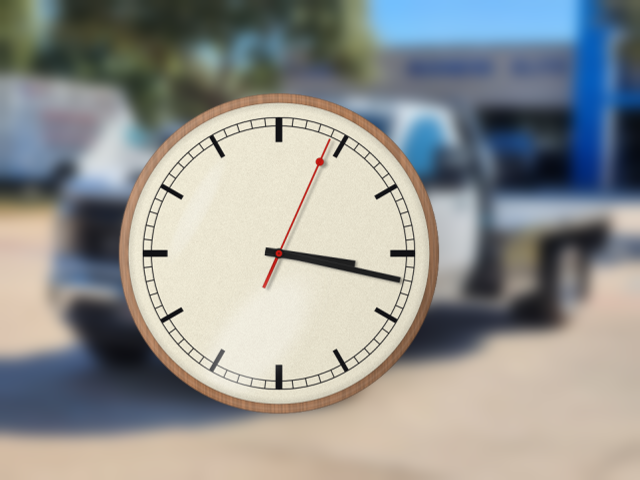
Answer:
3:17:04
